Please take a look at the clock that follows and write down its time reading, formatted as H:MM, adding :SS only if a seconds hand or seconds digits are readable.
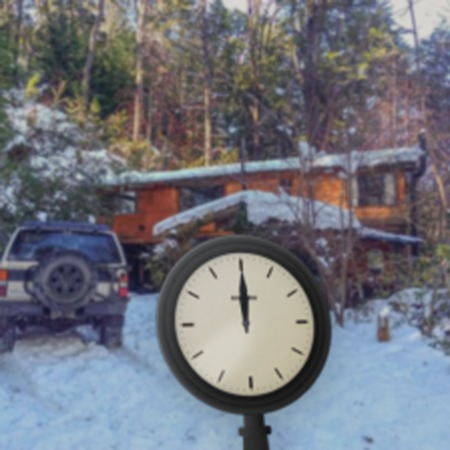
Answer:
12:00
